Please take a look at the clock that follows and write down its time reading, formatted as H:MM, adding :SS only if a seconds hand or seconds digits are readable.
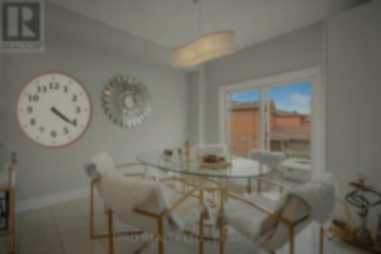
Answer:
4:21
